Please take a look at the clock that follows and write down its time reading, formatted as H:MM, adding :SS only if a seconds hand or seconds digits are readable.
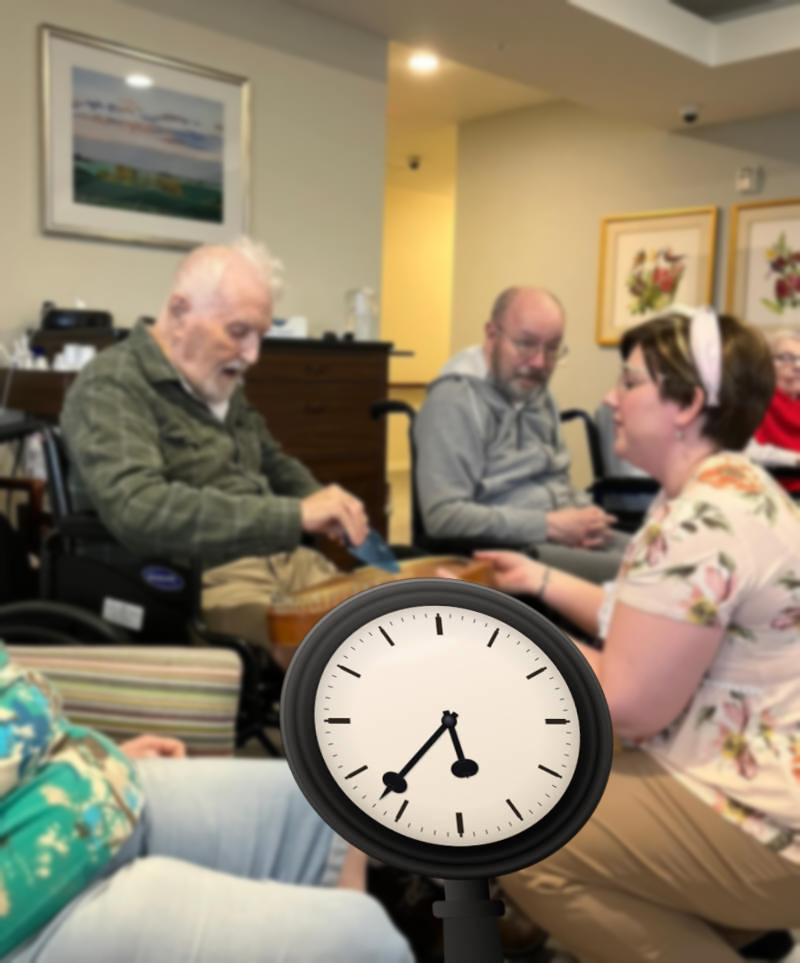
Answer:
5:37
